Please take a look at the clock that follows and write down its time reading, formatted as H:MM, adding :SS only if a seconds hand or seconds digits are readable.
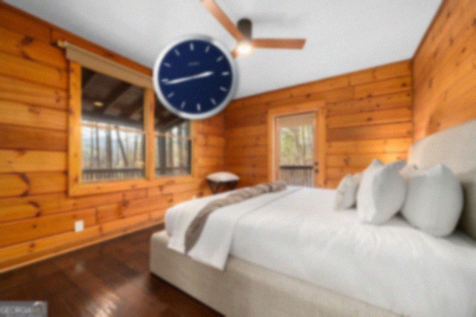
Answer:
2:44
